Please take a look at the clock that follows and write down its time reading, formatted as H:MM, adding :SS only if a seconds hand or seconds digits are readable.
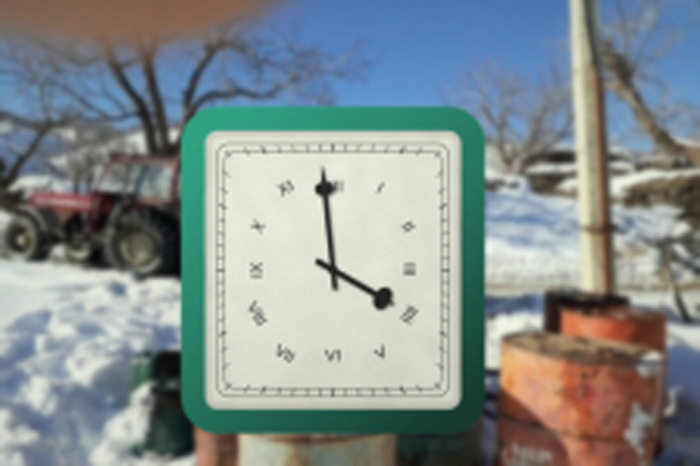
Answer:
3:59
